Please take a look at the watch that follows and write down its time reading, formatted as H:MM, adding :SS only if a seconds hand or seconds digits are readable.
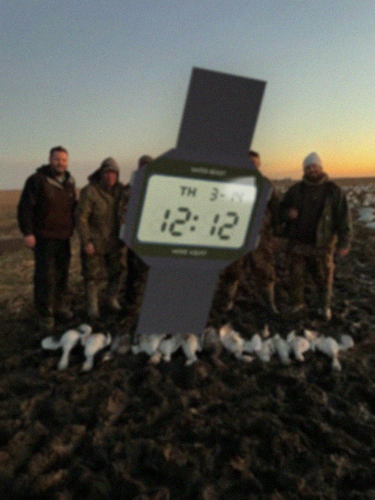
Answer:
12:12
